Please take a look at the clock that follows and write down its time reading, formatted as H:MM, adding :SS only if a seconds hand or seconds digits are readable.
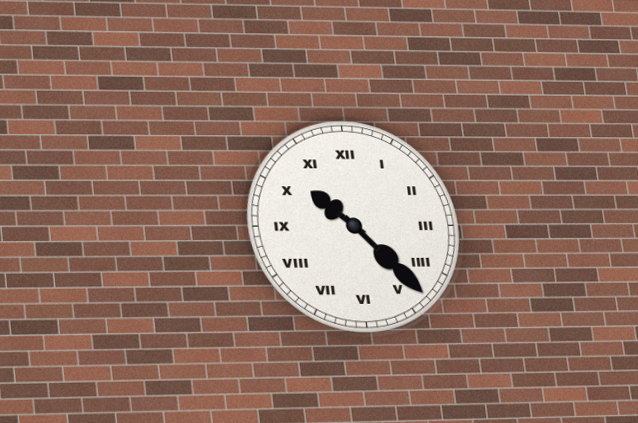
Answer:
10:23
